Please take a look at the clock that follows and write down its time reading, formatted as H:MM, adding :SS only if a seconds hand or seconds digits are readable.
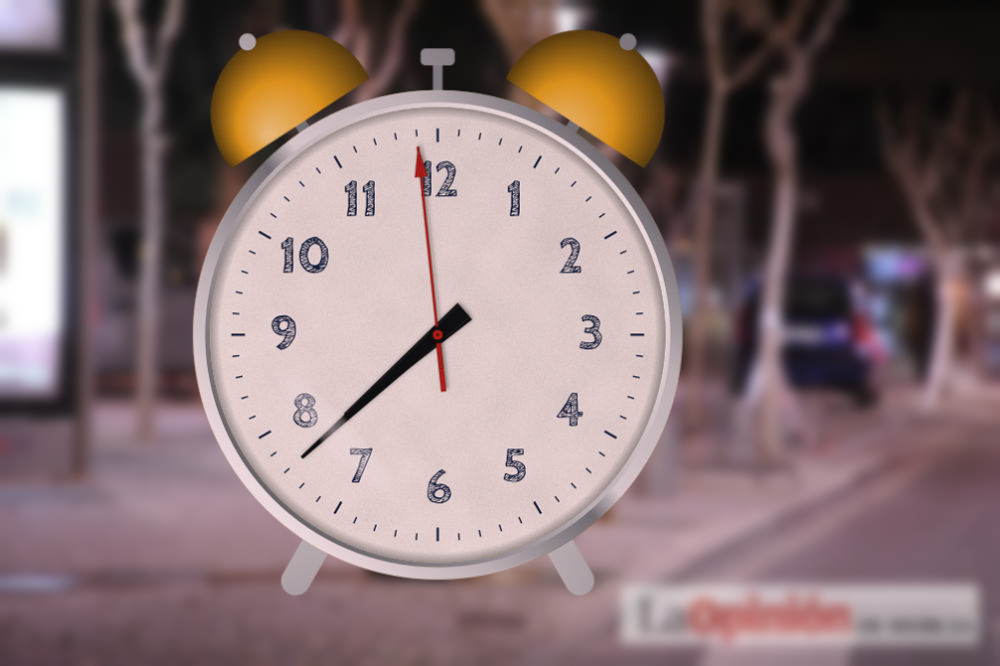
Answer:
7:37:59
